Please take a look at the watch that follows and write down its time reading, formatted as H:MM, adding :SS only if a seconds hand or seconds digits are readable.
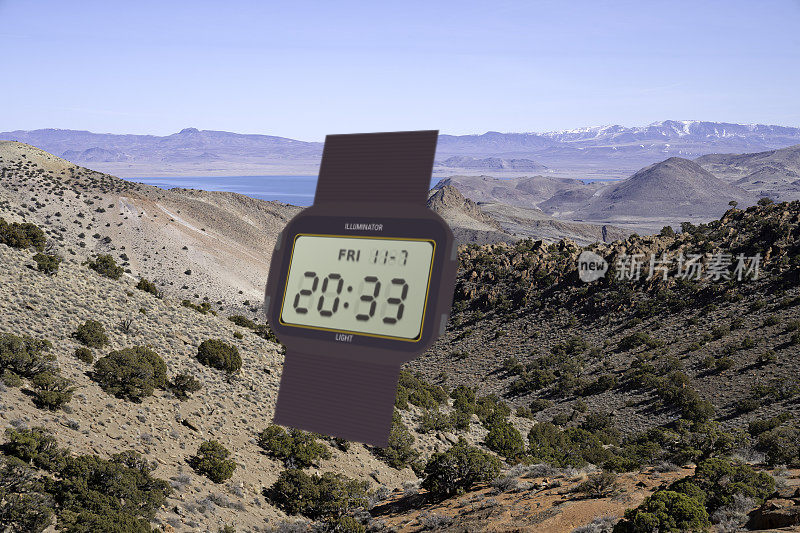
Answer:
20:33
